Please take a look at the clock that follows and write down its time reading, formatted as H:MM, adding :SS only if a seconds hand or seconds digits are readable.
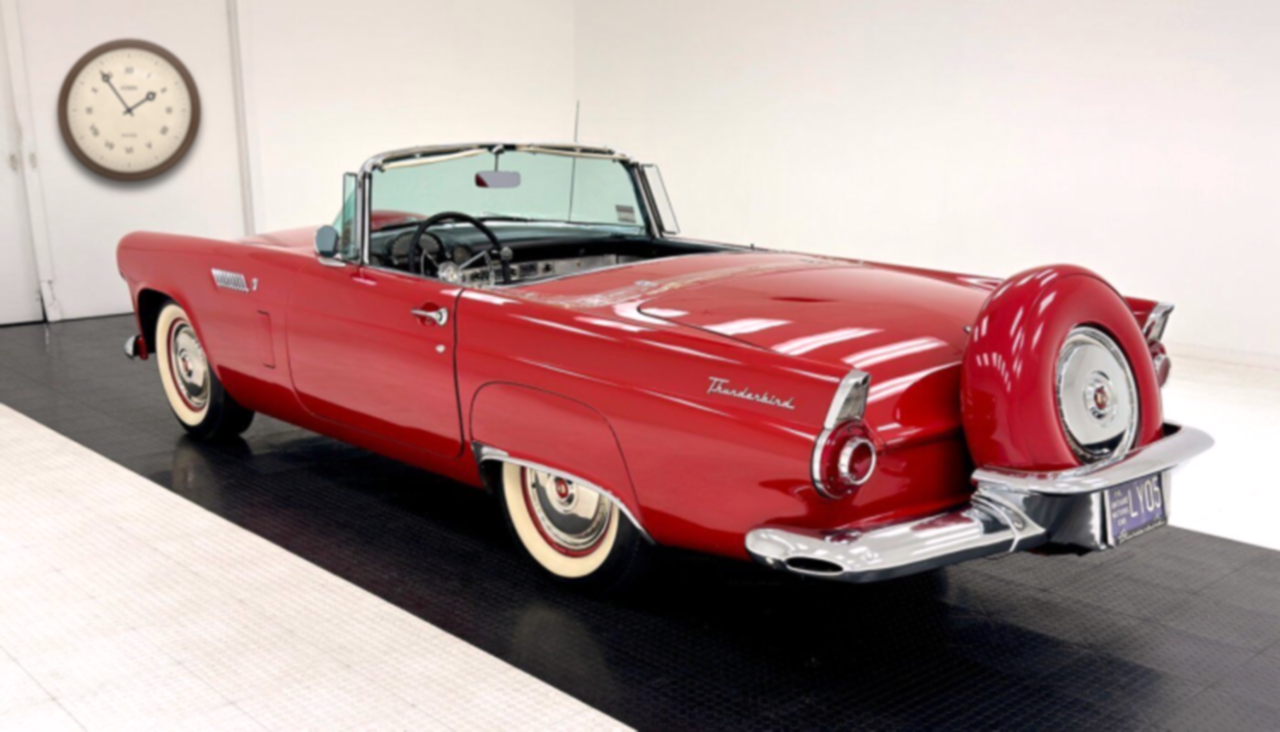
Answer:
1:54
